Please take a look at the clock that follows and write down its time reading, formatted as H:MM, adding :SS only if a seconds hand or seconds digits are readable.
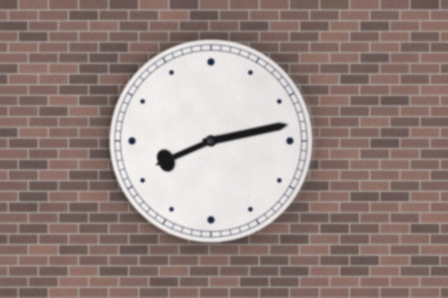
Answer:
8:13
